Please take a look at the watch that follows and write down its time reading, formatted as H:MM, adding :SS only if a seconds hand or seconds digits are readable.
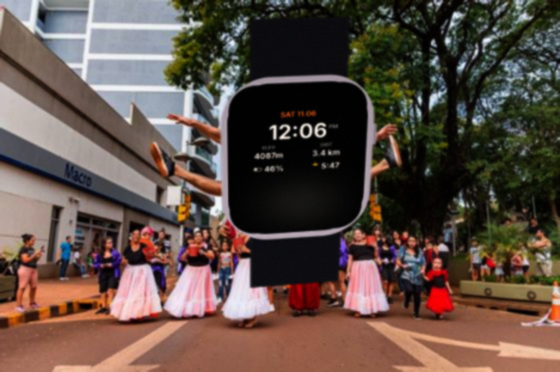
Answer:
12:06
